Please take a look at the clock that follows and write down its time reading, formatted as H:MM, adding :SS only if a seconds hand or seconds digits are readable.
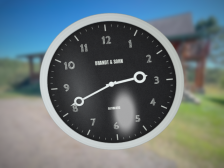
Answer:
2:41
